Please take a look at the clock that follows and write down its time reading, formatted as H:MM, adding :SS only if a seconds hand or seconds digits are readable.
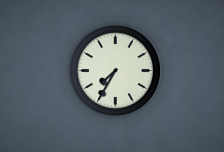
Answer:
7:35
